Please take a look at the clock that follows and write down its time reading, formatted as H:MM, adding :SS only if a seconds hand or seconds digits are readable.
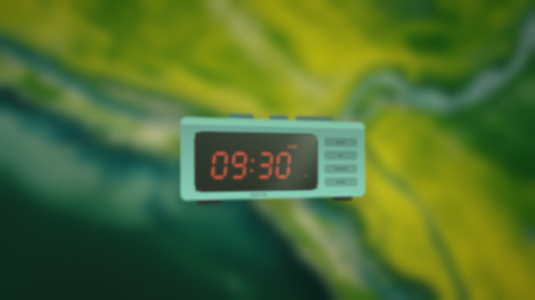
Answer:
9:30
